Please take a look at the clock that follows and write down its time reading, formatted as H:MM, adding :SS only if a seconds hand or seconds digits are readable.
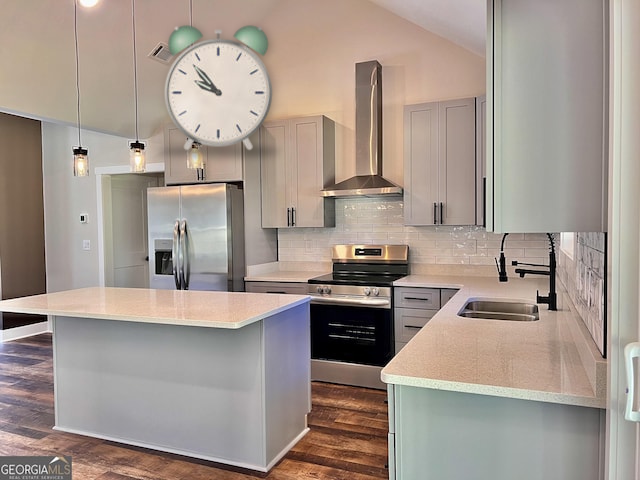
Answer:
9:53
